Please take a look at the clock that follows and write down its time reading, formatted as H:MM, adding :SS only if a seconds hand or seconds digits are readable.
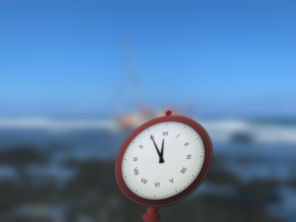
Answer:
11:55
